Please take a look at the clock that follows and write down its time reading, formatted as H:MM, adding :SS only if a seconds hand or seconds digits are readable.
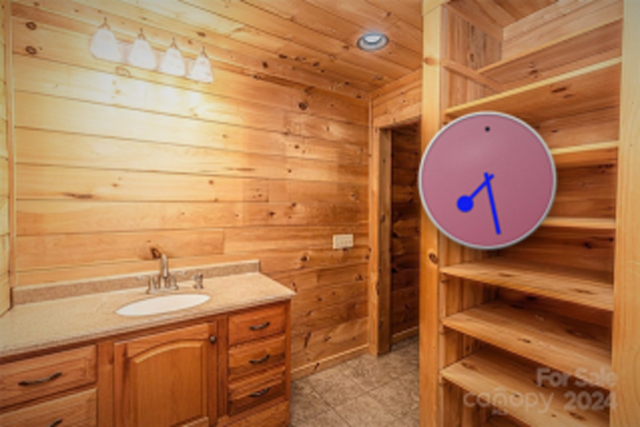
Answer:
7:28
